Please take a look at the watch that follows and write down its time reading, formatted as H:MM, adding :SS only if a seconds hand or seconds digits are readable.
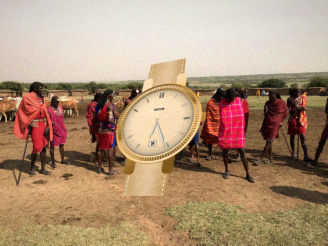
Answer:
6:26
